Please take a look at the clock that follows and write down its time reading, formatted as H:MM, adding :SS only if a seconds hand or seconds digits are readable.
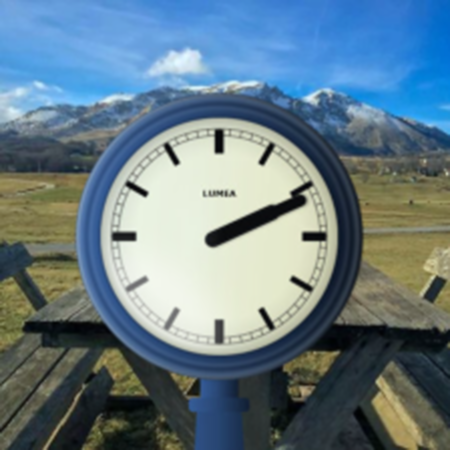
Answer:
2:11
